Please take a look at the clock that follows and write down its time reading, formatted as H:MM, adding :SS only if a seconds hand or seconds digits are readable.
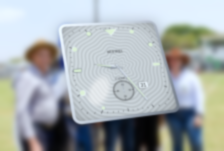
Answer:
9:25
